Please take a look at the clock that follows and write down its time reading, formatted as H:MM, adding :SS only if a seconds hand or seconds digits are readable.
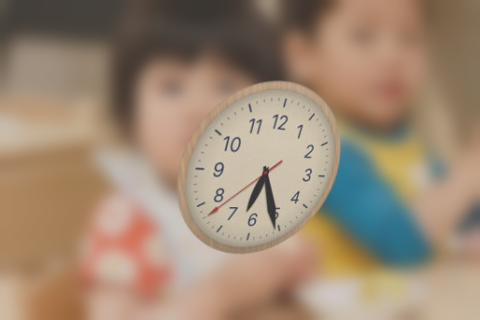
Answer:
6:25:38
